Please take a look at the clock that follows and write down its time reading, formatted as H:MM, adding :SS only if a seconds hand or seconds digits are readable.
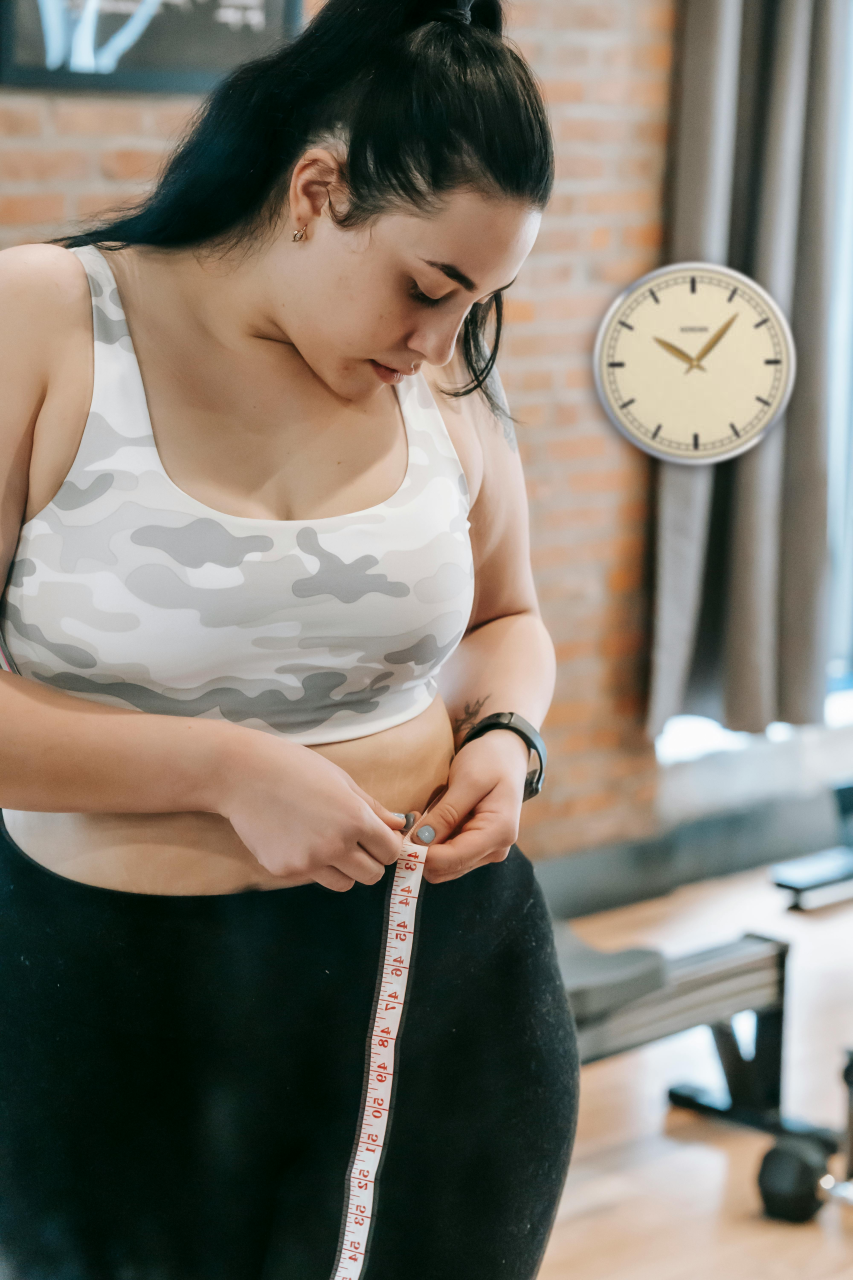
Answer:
10:07
